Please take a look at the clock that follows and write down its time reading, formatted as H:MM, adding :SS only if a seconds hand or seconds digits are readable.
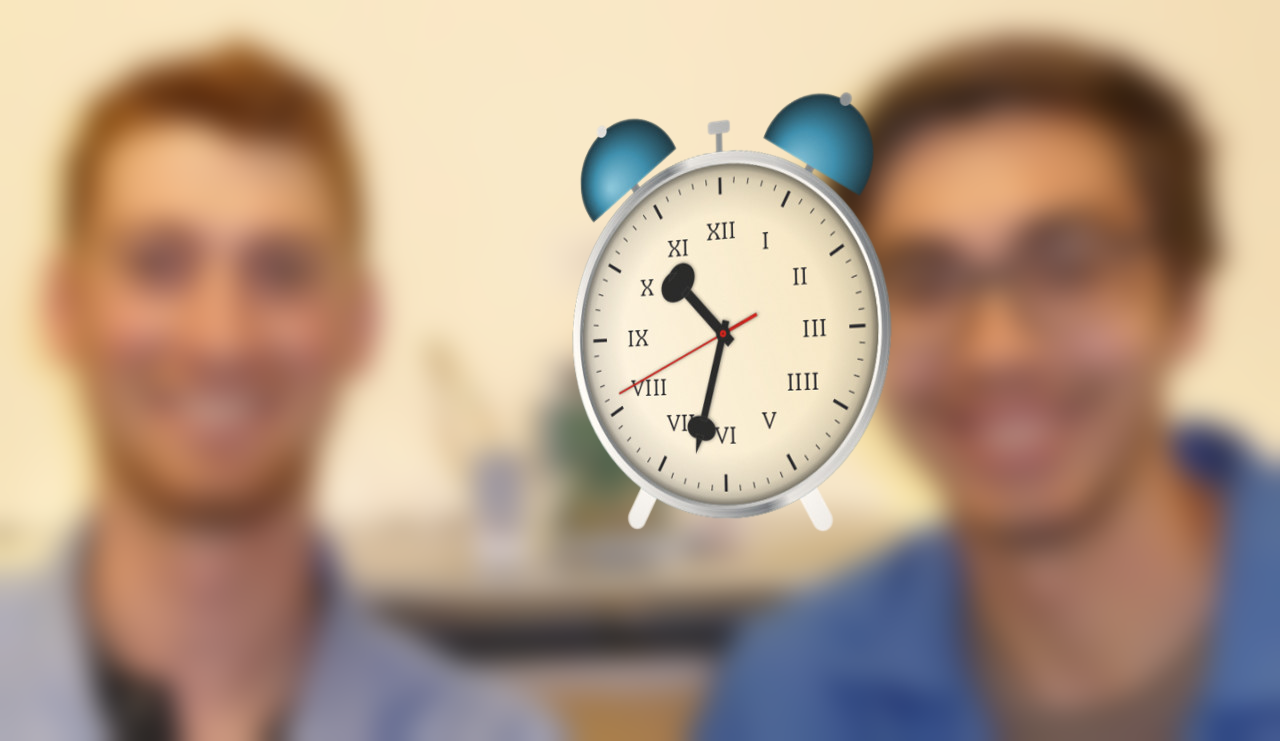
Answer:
10:32:41
